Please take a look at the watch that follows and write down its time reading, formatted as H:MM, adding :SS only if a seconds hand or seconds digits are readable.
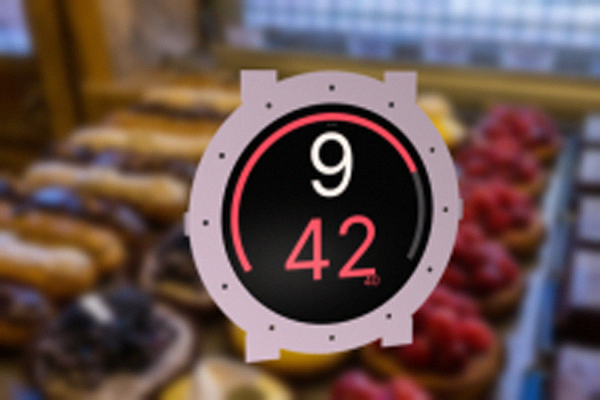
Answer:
9:42
